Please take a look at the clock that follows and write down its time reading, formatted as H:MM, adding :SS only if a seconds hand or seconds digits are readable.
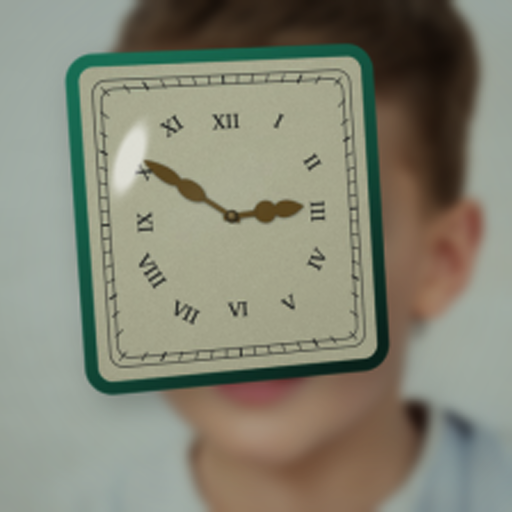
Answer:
2:51
